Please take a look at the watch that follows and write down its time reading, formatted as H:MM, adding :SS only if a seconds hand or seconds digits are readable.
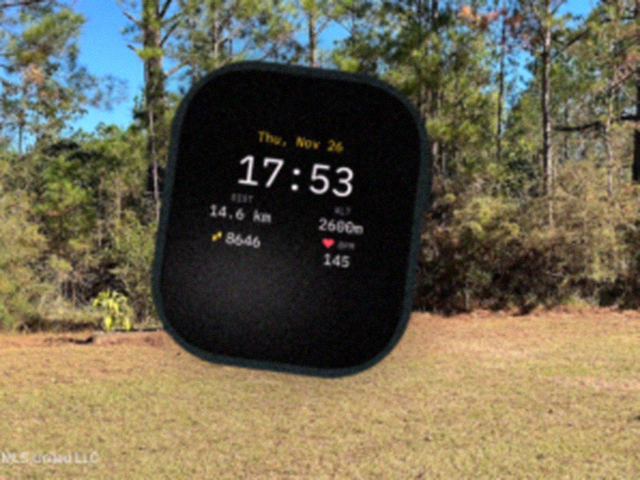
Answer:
17:53
